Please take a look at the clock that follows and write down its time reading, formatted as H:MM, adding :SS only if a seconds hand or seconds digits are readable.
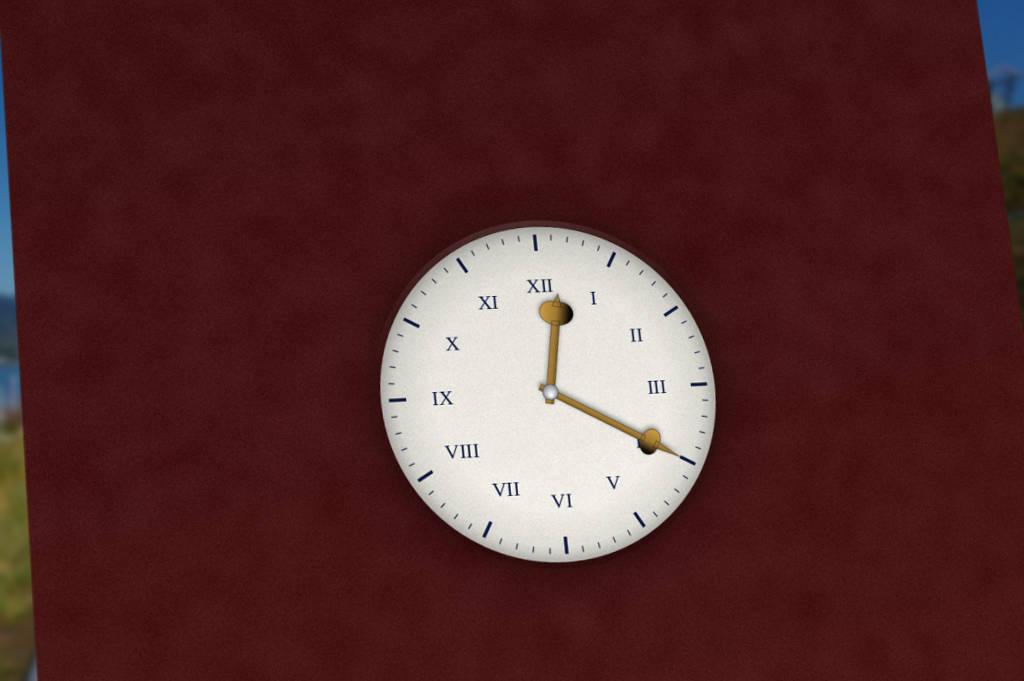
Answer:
12:20
